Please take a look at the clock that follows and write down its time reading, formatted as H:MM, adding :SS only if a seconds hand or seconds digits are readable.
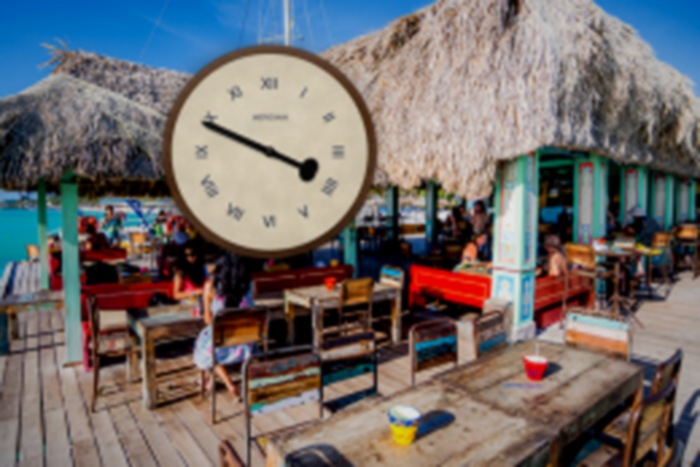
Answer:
3:49
